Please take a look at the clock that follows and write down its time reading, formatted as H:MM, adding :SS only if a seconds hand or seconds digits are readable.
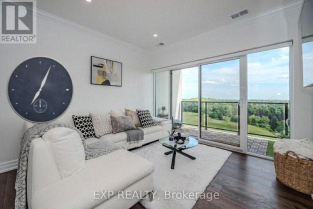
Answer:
7:04
